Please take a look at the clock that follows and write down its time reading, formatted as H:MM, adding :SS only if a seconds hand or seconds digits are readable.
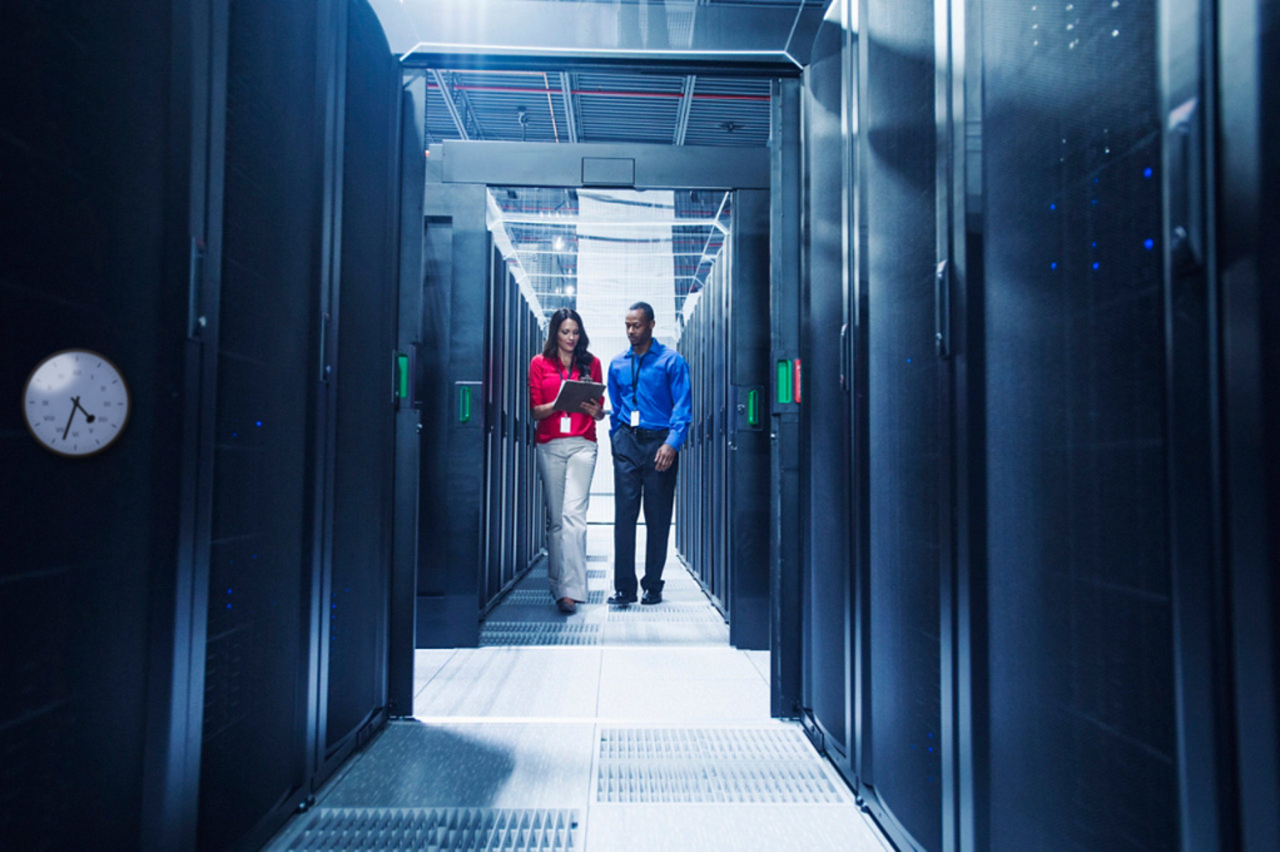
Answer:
4:33
